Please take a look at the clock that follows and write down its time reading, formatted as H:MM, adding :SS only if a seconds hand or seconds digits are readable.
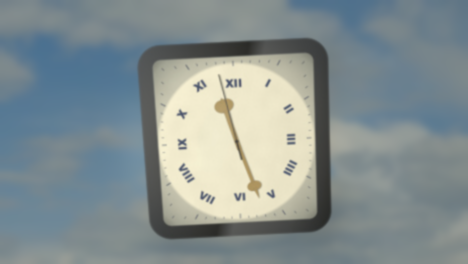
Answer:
11:26:58
